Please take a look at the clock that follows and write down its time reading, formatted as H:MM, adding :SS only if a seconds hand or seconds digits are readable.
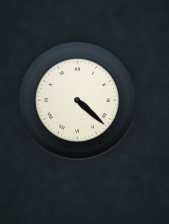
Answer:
4:22
